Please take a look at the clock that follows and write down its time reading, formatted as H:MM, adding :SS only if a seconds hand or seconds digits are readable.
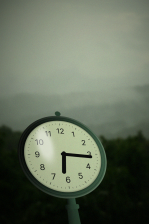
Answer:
6:16
